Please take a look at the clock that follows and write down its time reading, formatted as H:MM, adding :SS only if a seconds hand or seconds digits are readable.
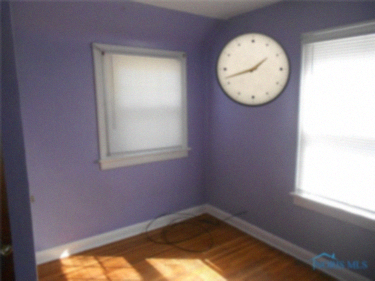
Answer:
1:42
